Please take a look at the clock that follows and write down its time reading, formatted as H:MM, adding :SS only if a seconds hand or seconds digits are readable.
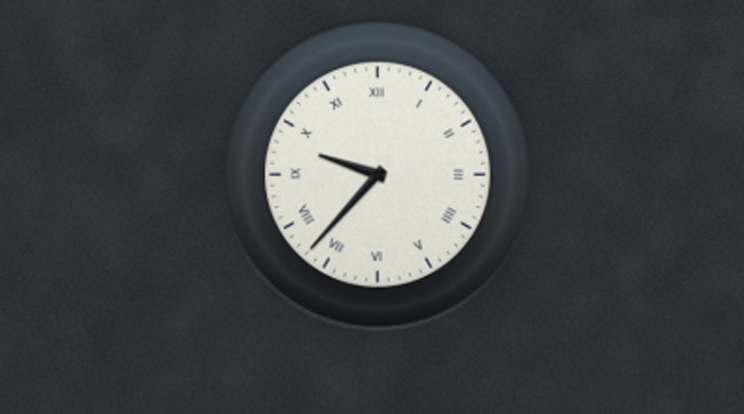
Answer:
9:37
